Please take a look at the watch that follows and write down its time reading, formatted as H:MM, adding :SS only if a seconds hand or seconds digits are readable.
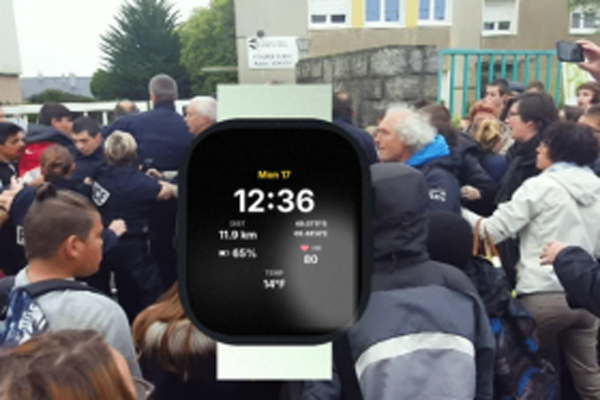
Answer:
12:36
